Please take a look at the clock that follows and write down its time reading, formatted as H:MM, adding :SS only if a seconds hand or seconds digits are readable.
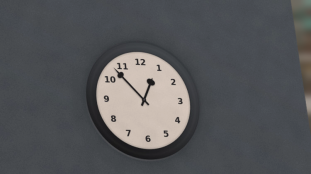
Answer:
12:53
